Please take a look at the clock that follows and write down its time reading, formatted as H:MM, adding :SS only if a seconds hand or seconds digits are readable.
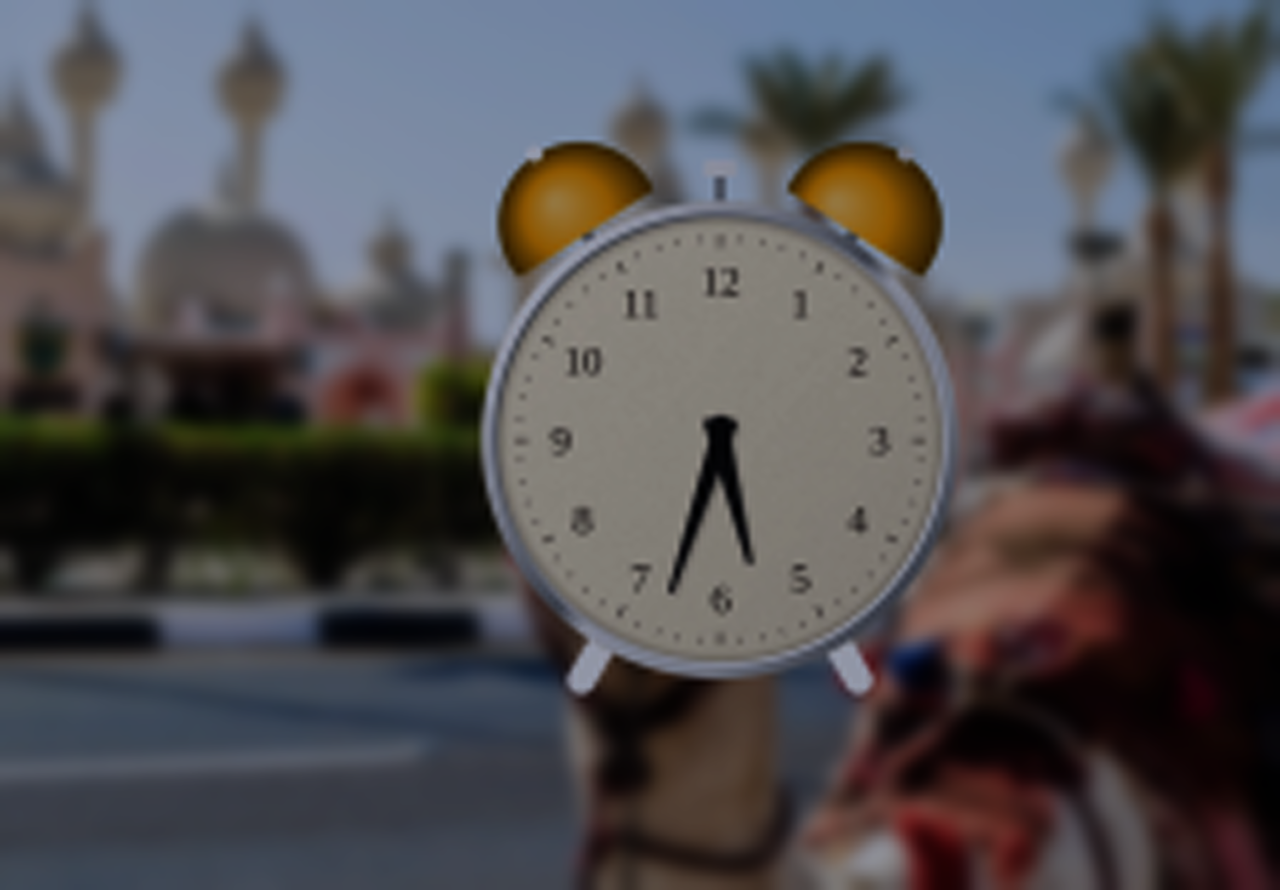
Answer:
5:33
